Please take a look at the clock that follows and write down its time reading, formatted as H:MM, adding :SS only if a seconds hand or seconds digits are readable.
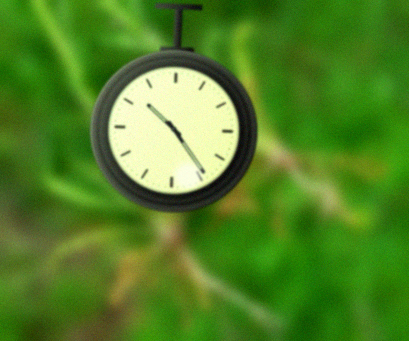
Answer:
10:24
